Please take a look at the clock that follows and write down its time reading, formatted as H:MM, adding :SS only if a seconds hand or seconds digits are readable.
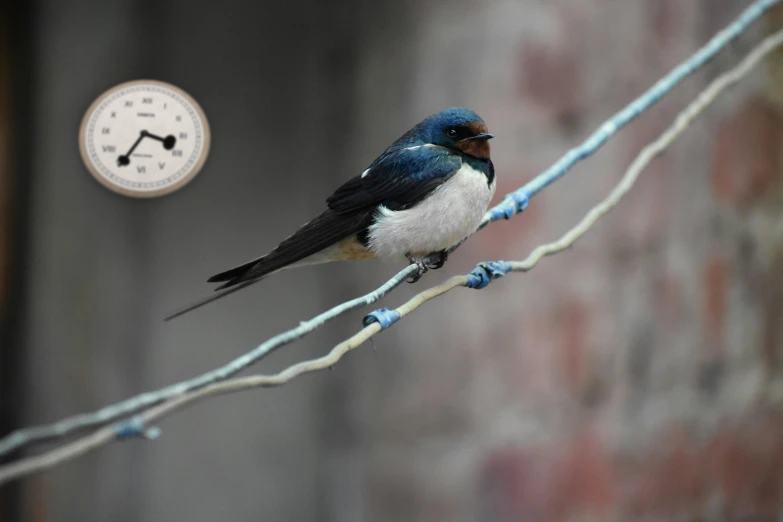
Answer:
3:35
